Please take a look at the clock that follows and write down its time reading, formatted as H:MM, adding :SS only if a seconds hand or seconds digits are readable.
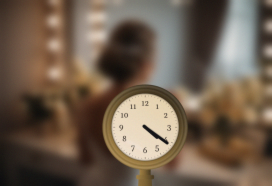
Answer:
4:21
